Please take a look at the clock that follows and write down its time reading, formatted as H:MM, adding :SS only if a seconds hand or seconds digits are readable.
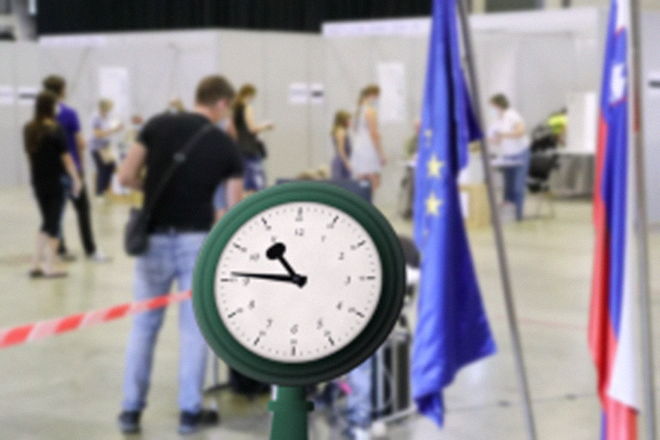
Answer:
10:46
